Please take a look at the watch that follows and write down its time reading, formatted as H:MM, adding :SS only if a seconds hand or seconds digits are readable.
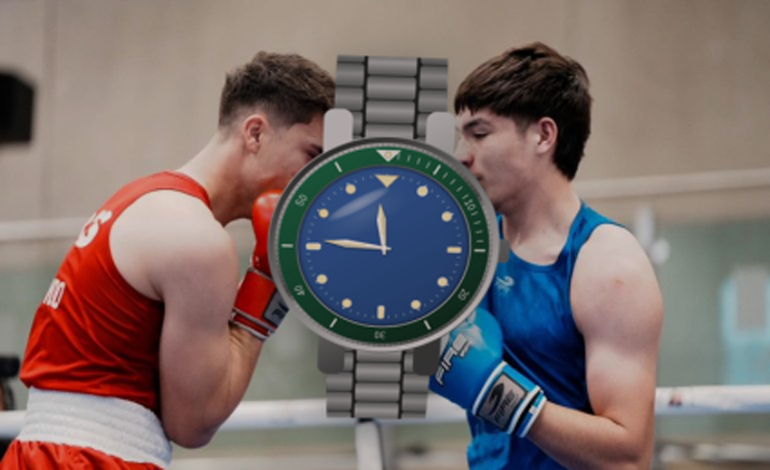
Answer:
11:46
